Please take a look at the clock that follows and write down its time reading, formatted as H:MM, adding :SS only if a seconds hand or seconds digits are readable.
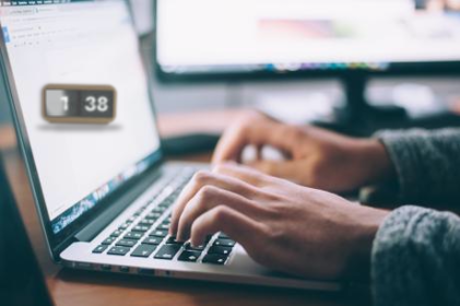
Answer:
1:38
